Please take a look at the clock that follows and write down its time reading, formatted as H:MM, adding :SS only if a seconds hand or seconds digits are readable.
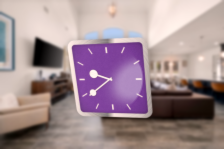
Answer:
9:39
